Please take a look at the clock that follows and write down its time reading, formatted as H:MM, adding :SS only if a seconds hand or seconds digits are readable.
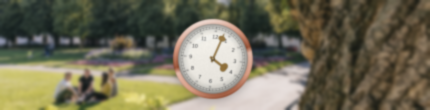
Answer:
4:03
